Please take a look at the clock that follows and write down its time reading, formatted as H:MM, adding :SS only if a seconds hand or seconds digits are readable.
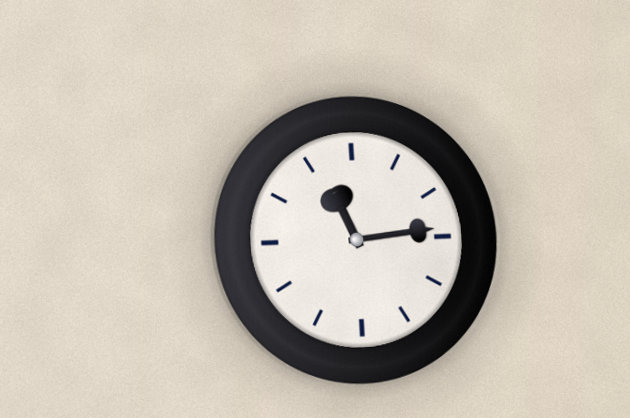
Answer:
11:14
